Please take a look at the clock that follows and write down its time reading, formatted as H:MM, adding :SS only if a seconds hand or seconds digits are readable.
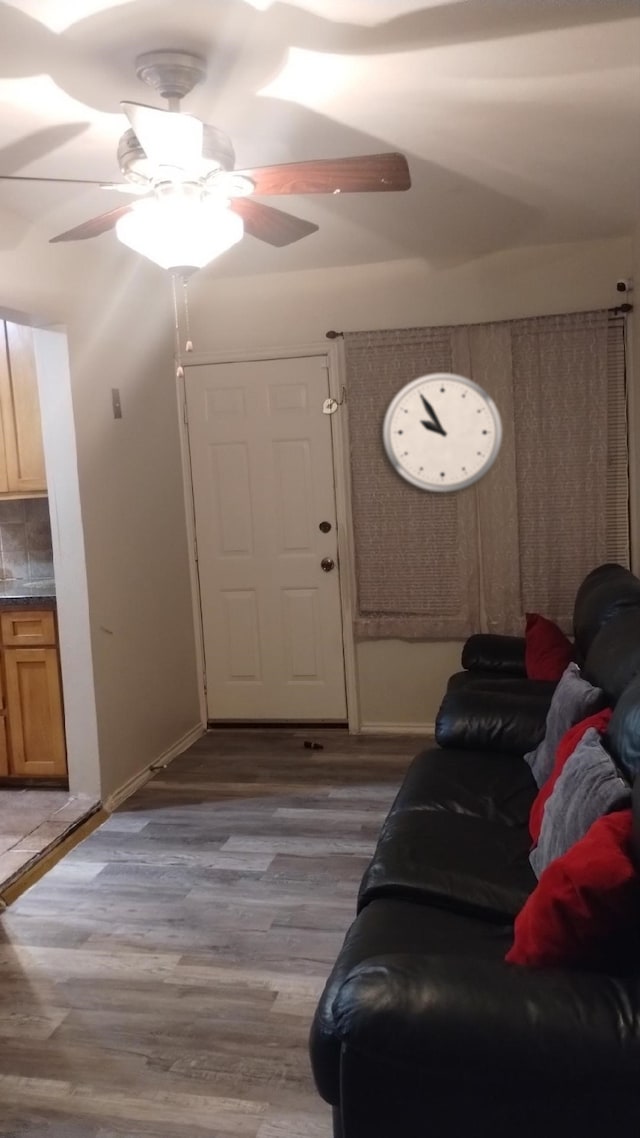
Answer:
9:55
